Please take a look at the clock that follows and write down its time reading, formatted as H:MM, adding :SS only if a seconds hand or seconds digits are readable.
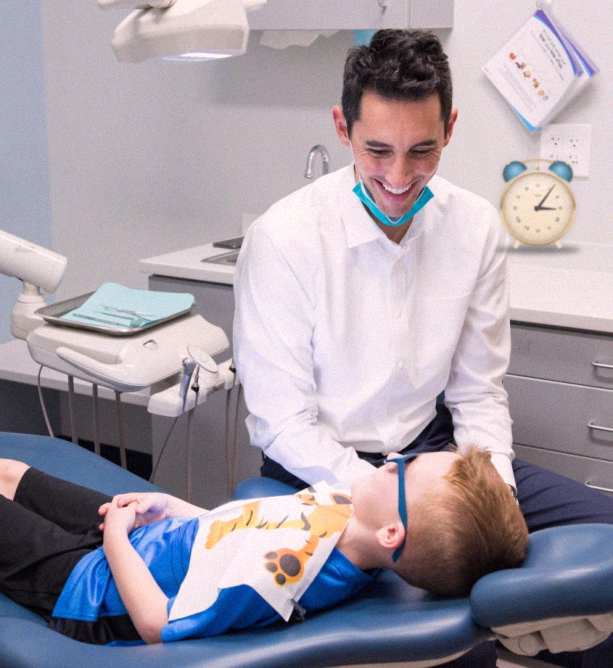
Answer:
3:06
